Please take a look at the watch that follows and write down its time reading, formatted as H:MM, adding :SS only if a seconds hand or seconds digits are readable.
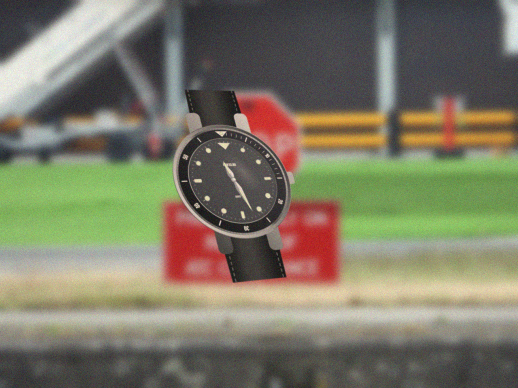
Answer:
11:27
